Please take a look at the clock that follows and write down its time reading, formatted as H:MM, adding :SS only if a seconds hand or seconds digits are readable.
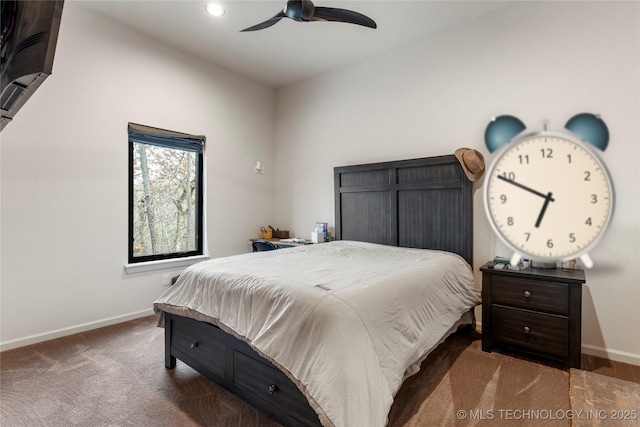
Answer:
6:49
